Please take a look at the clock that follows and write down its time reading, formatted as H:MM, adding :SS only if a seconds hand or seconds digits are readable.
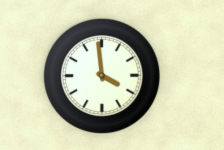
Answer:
3:59
